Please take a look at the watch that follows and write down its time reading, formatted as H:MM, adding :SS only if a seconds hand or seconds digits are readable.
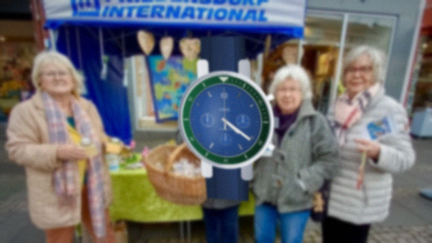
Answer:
4:21
